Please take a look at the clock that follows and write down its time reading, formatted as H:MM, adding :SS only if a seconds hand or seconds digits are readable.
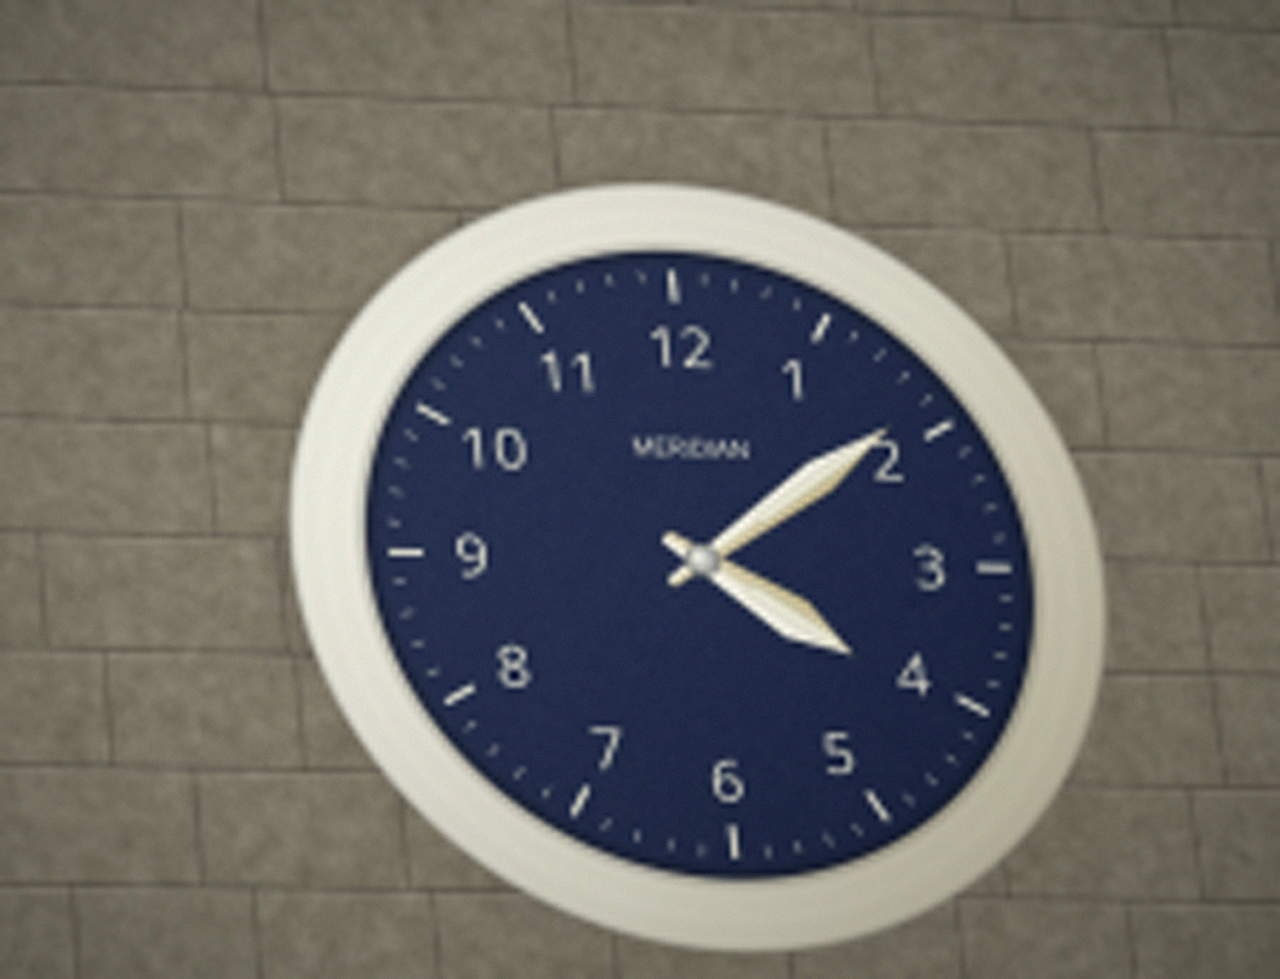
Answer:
4:09
